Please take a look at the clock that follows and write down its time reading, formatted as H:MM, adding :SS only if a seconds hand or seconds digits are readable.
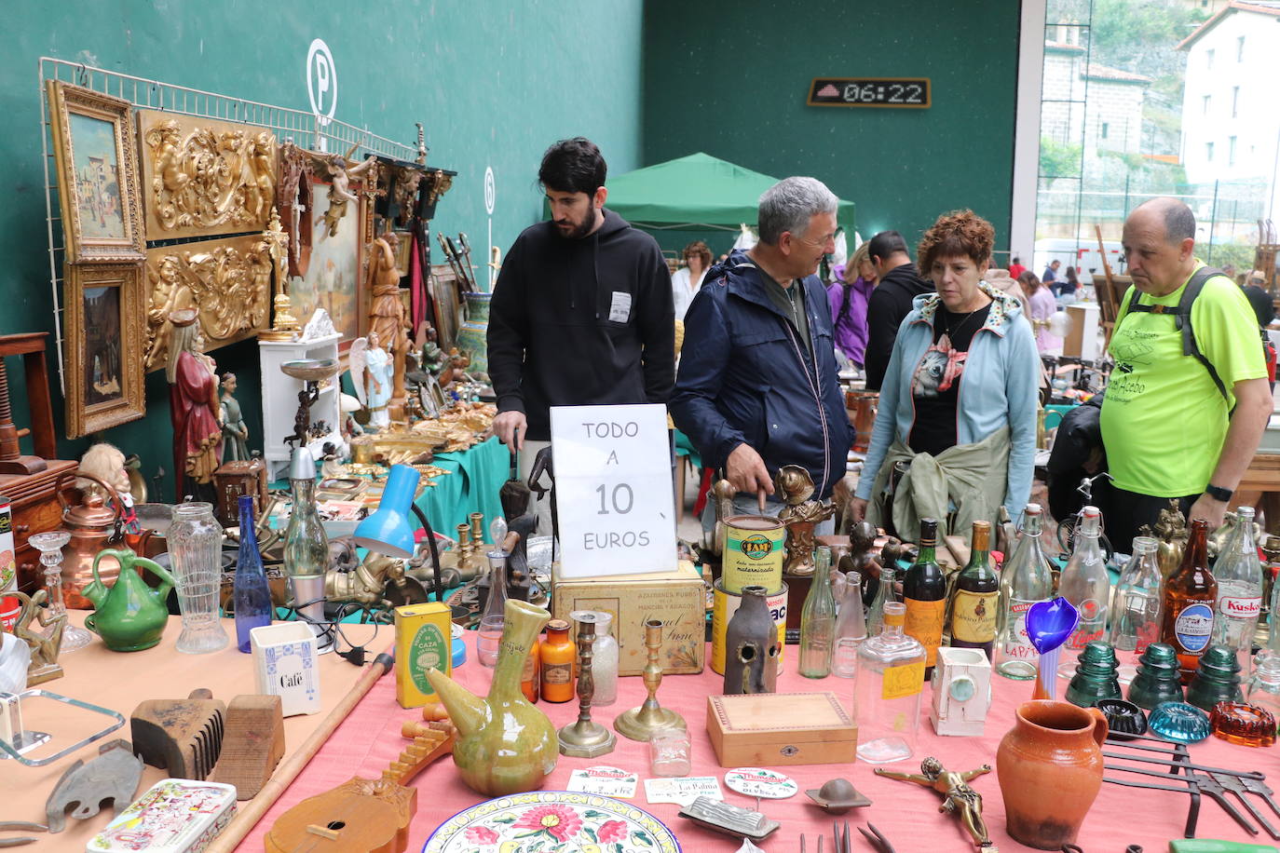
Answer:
6:22
